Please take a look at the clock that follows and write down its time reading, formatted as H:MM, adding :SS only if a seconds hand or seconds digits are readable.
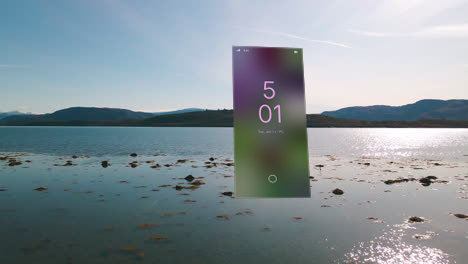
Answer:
5:01
